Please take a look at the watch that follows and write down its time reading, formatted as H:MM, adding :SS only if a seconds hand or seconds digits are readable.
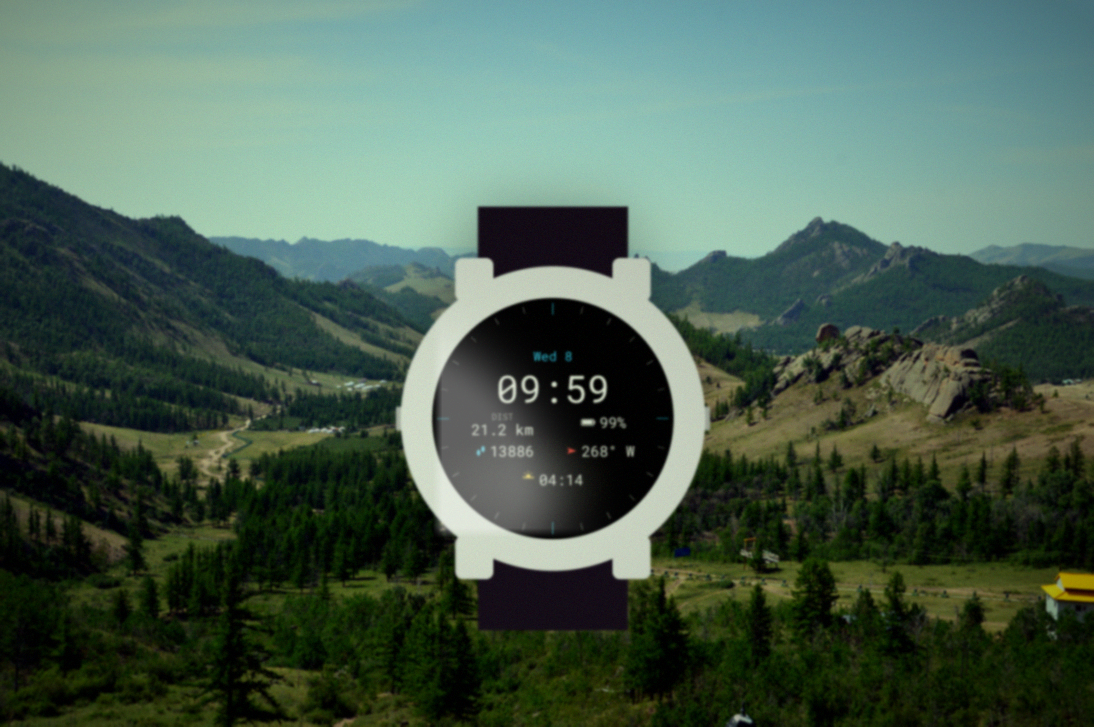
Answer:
9:59
